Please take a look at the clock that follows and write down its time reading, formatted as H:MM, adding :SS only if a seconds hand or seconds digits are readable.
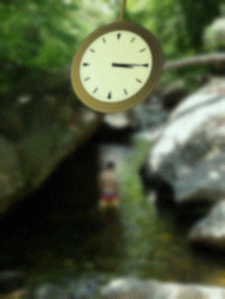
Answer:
3:15
